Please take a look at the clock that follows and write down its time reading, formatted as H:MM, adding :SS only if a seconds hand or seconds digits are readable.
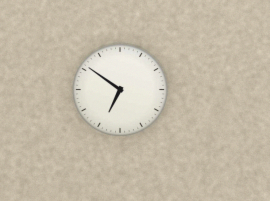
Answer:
6:51
